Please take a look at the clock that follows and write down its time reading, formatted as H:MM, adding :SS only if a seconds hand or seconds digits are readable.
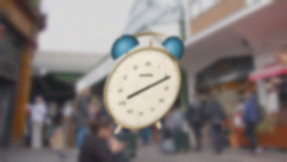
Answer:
8:11
